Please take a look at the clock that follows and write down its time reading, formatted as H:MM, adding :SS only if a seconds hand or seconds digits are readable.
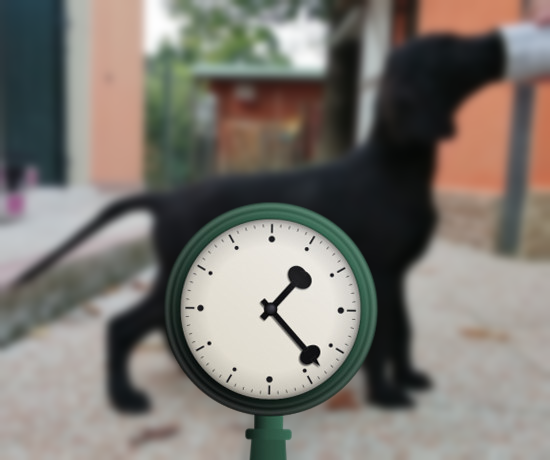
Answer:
1:23
